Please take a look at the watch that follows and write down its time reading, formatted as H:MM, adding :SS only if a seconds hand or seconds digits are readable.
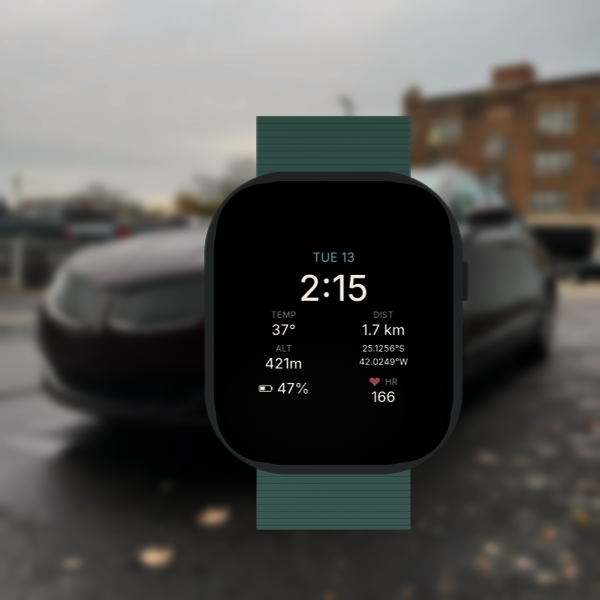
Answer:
2:15
